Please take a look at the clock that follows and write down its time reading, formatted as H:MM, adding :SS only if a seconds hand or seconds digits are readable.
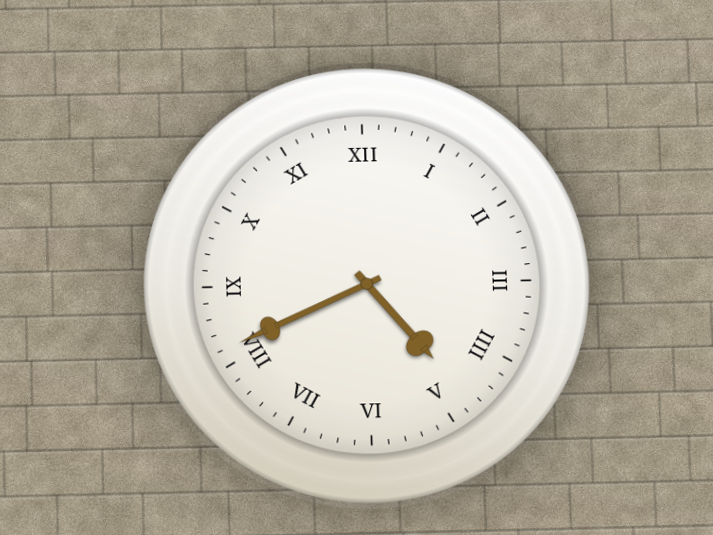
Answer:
4:41
